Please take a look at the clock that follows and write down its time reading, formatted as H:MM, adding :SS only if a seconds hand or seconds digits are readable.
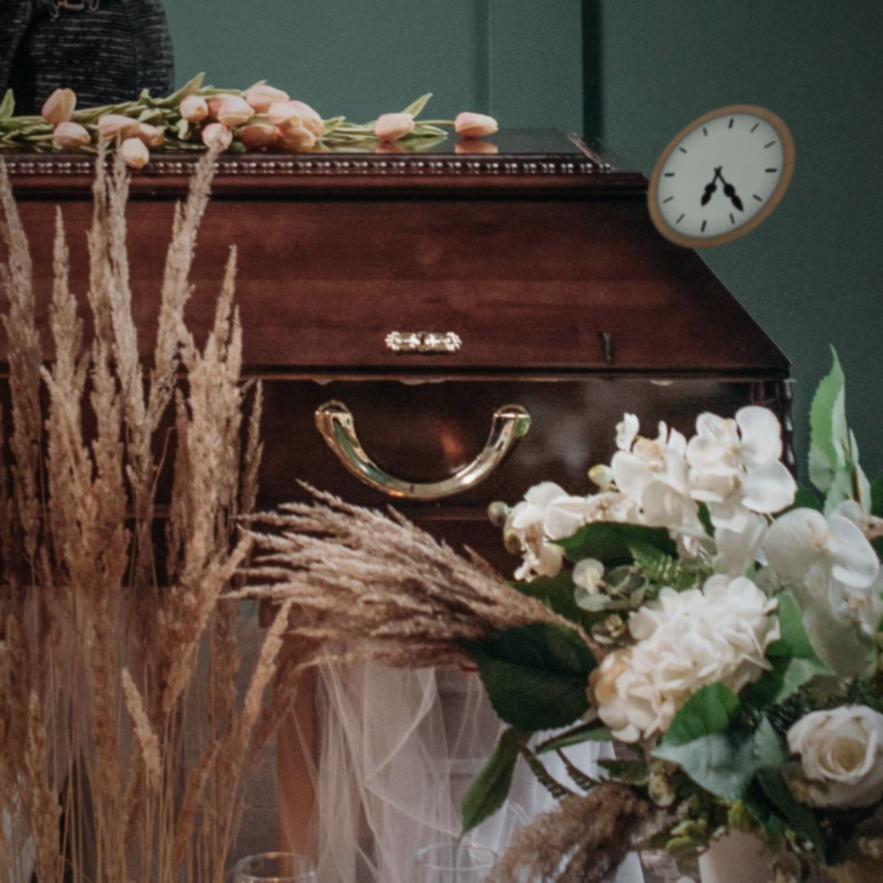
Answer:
6:23
